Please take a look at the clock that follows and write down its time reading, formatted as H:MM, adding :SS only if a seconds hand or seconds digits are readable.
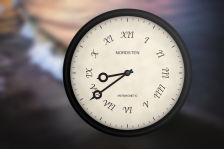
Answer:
8:39
